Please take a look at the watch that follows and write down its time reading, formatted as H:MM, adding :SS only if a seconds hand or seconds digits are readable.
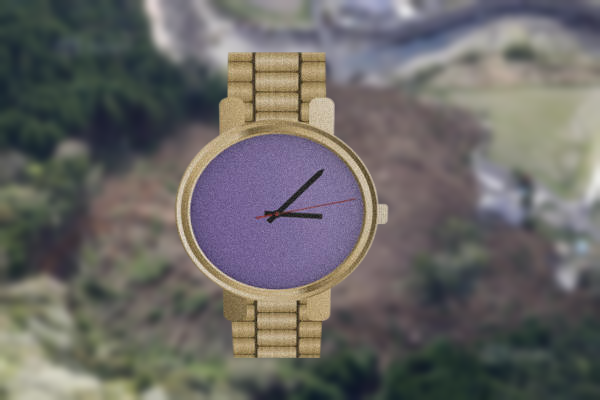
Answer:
3:07:13
